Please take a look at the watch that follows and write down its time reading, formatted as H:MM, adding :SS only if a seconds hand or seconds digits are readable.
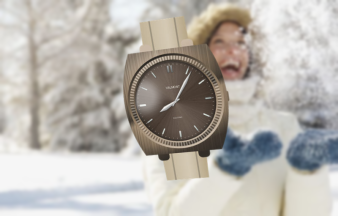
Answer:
8:06
